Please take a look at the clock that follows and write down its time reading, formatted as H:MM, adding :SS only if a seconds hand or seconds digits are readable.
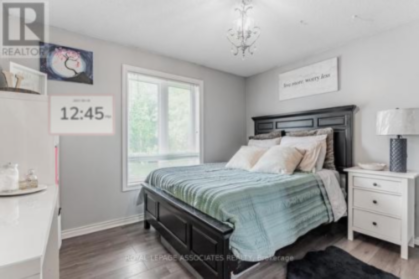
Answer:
12:45
